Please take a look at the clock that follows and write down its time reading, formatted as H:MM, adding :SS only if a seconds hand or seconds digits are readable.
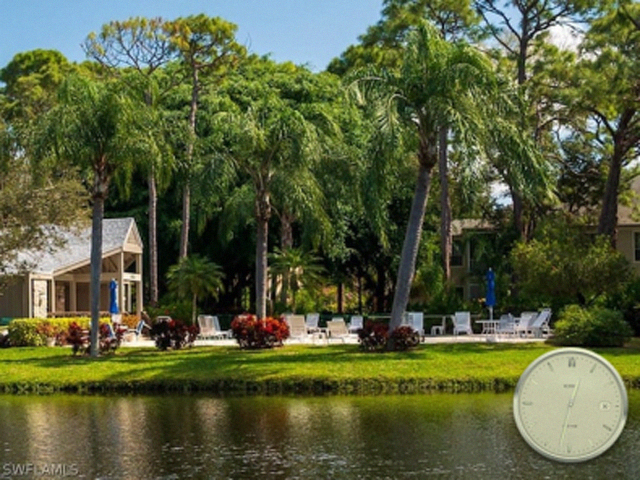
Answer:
12:32
